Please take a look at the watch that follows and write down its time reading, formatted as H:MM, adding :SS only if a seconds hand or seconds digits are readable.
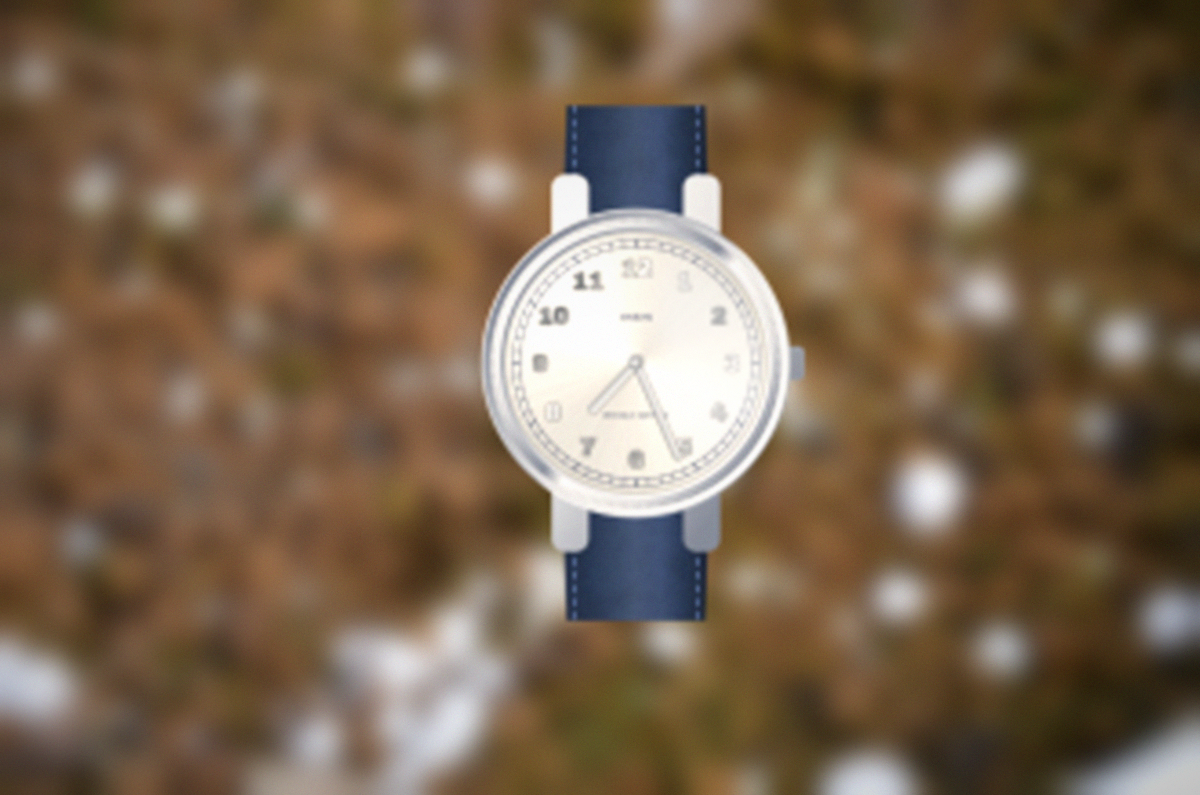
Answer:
7:26
